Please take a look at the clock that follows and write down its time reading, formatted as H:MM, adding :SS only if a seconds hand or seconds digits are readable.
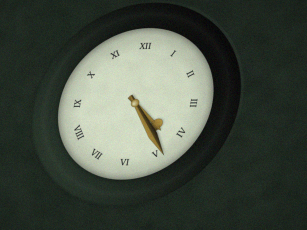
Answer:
4:24
